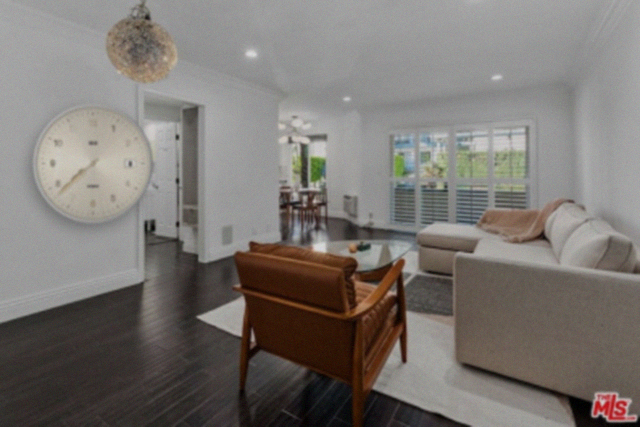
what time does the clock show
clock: 7:38
